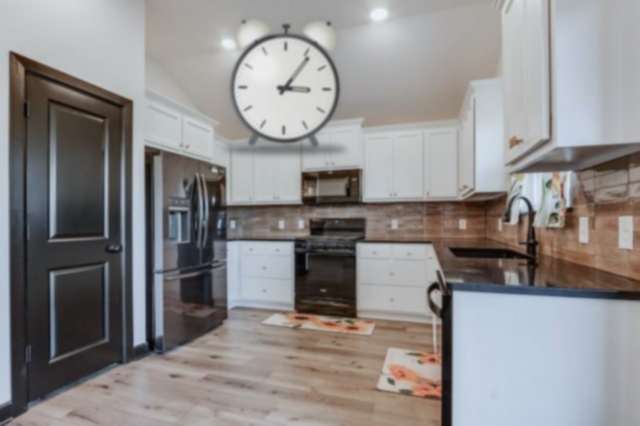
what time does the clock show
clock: 3:06
